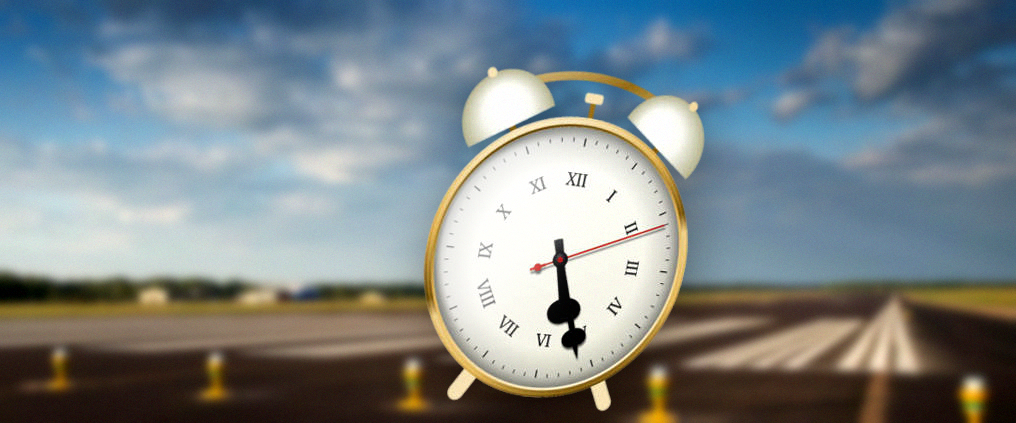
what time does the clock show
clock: 5:26:11
